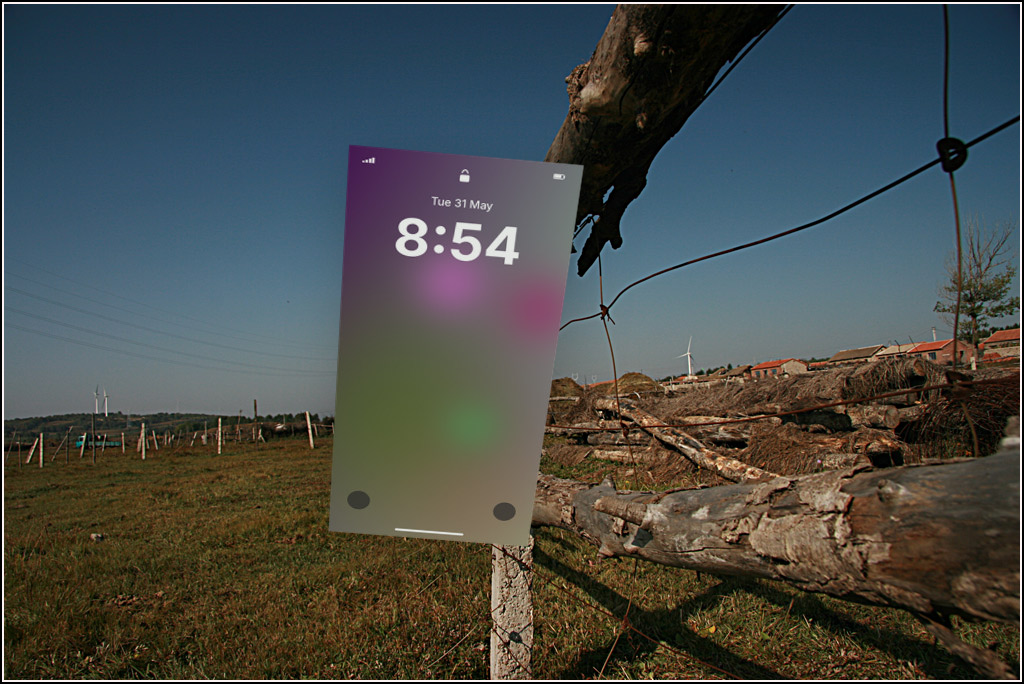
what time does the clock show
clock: 8:54
